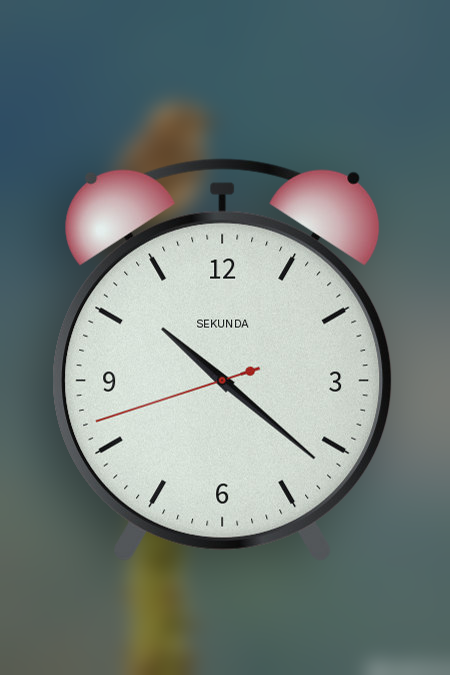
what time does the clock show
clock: 10:21:42
